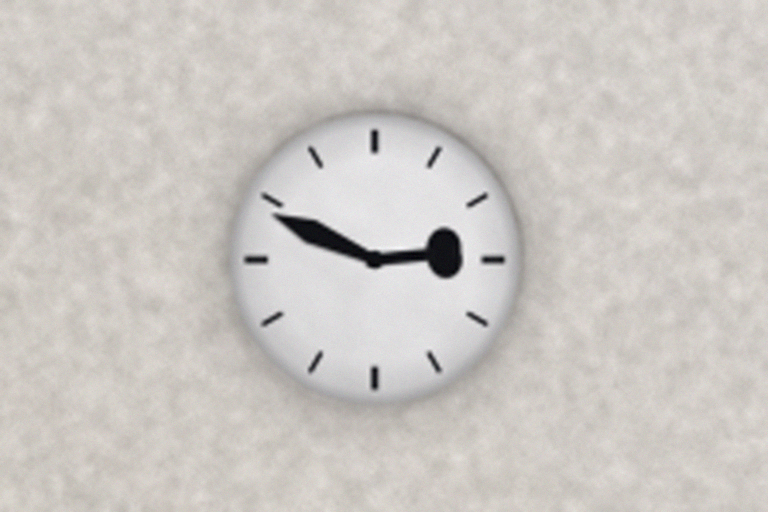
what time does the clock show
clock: 2:49
